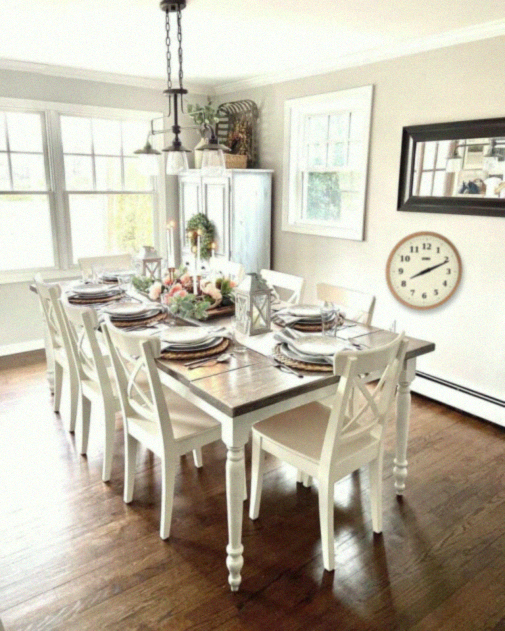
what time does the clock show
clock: 8:11
